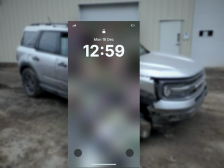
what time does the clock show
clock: 12:59
